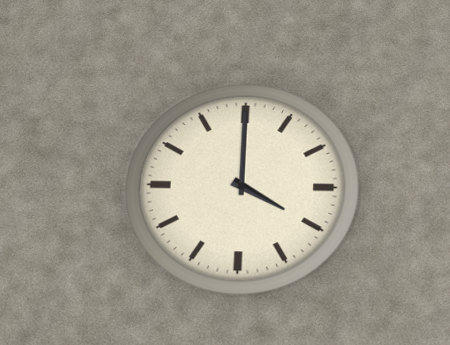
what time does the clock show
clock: 4:00
